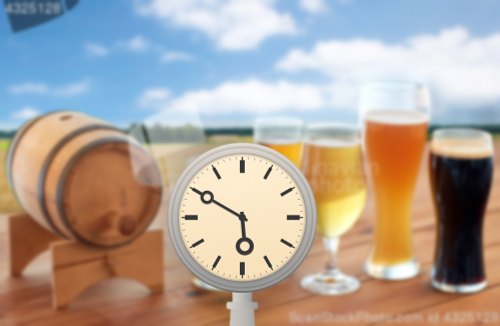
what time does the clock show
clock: 5:50
